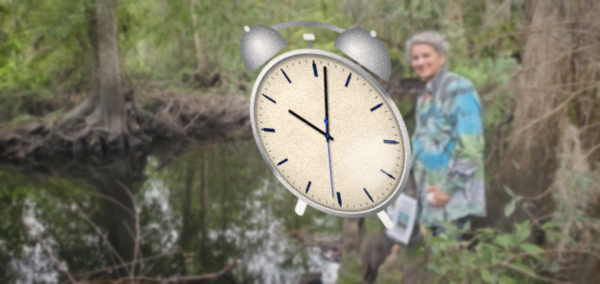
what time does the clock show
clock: 10:01:31
